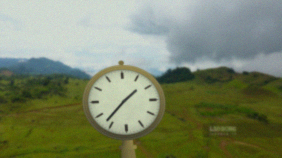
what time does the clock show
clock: 1:37
